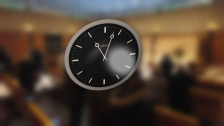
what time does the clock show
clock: 11:03
